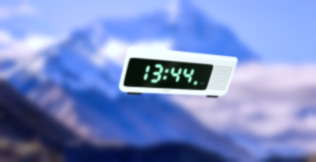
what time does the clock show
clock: 13:44
